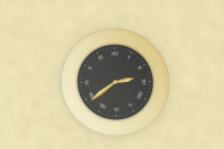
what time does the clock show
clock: 2:39
